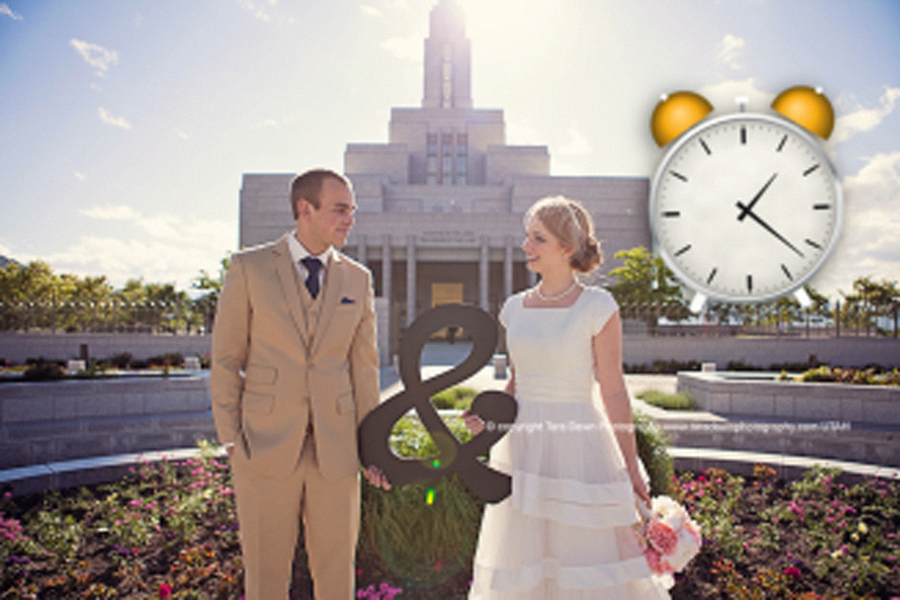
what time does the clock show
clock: 1:22
